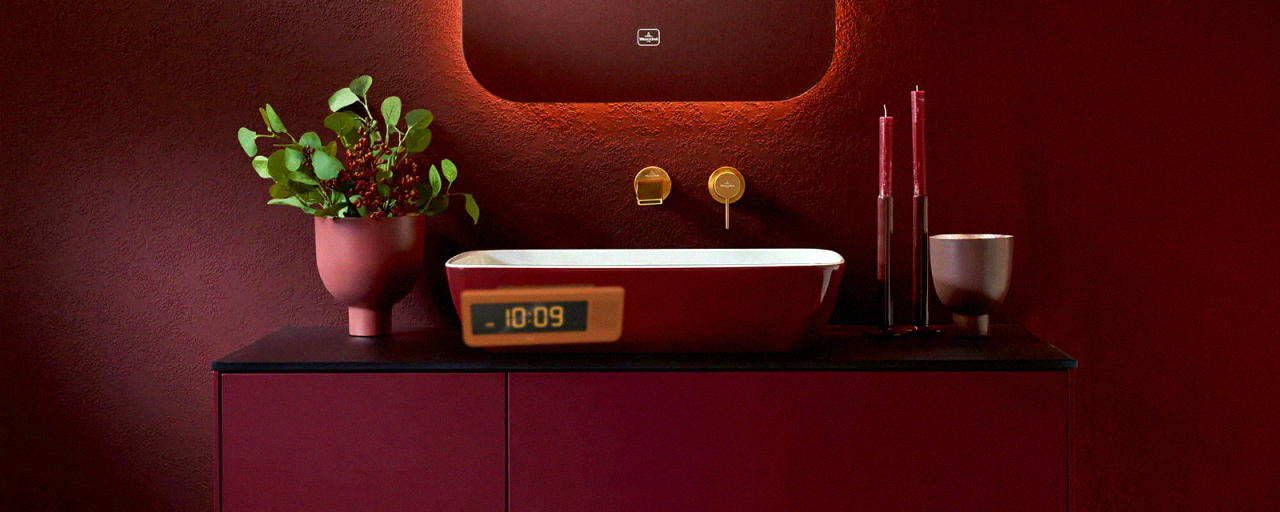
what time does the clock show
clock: 10:09
